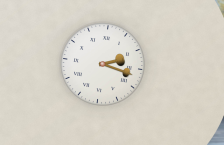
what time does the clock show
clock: 2:17
